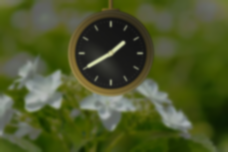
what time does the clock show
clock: 1:40
